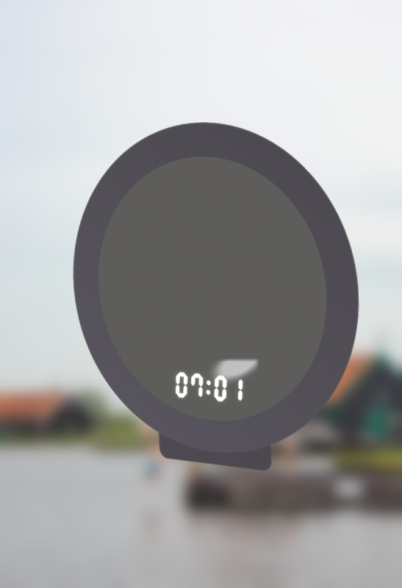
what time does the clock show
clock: 7:01
